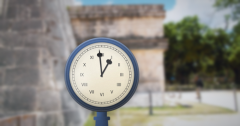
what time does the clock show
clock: 12:59
